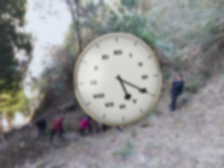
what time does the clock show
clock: 5:20
